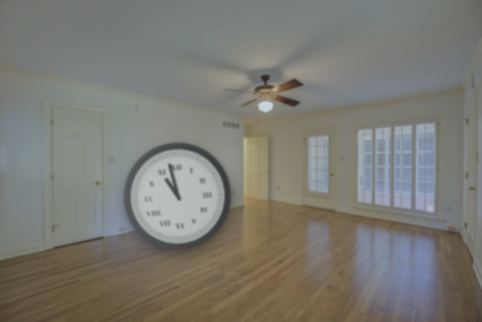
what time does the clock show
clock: 10:58
